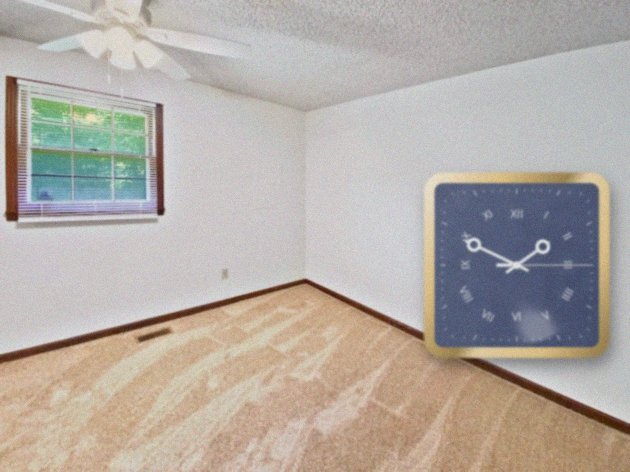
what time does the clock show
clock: 1:49:15
